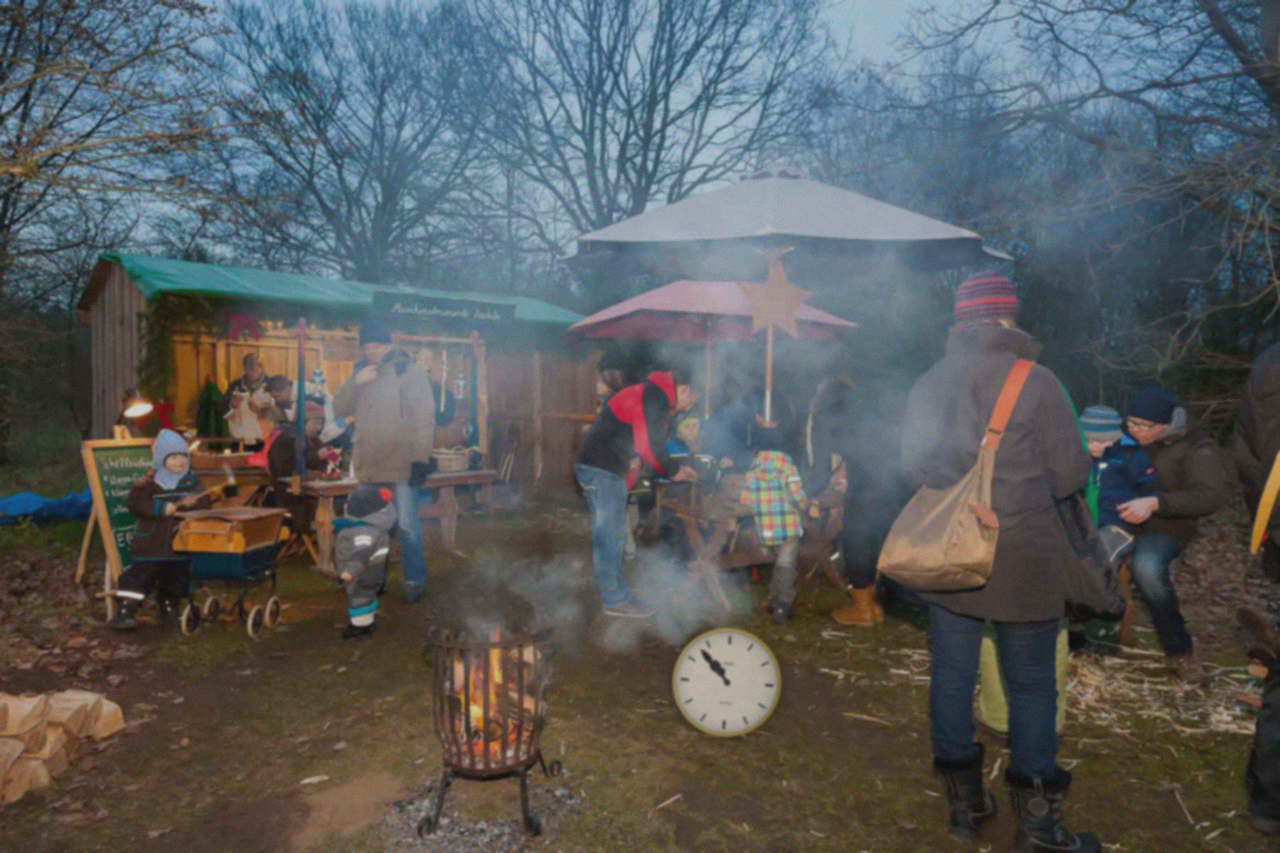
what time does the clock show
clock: 10:53
